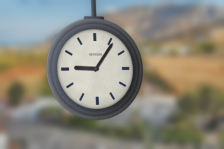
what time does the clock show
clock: 9:06
